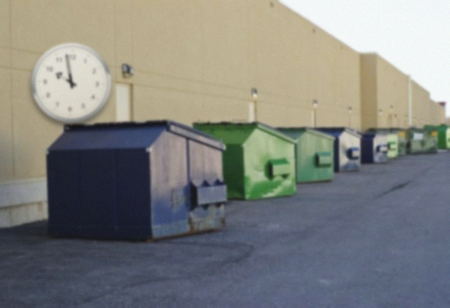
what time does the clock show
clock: 9:58
